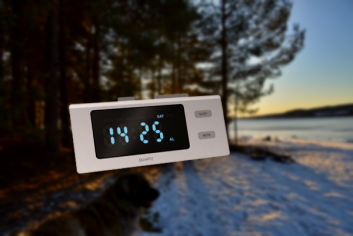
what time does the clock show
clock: 14:25
